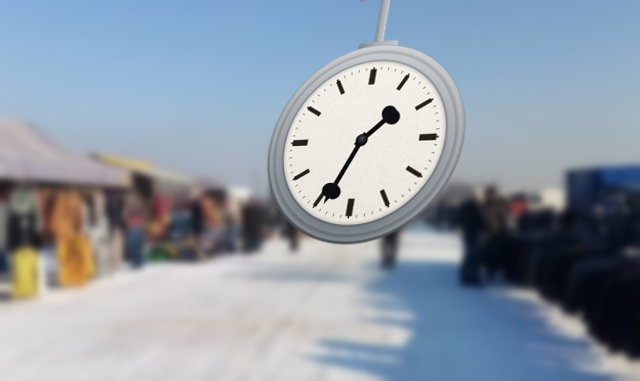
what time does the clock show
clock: 1:34
